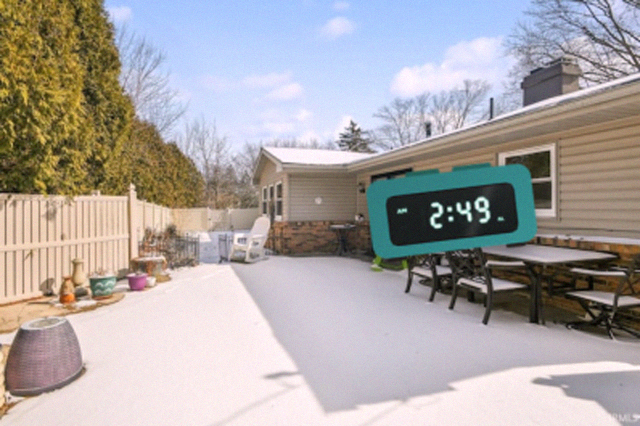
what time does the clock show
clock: 2:49
